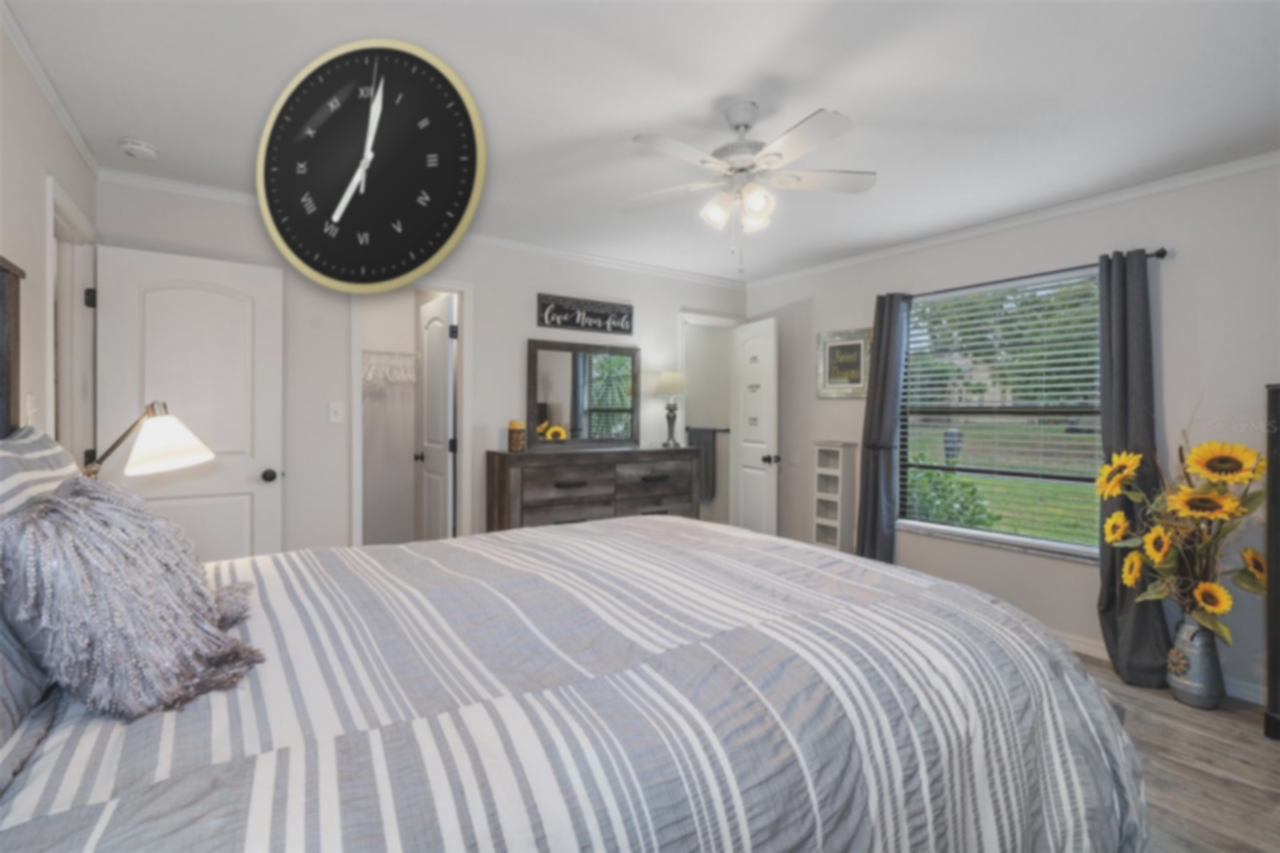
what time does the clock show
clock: 7:02:01
